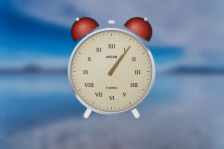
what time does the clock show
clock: 1:06
